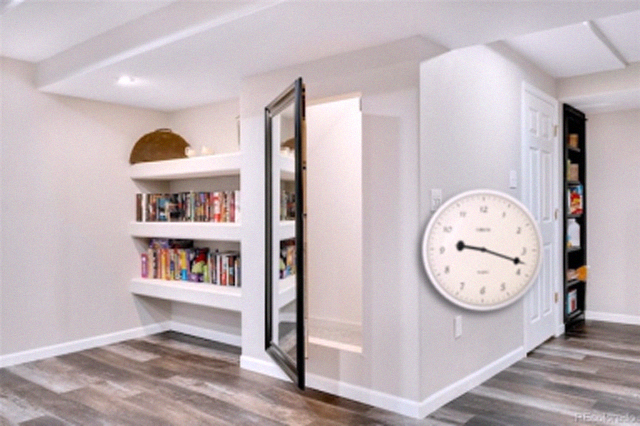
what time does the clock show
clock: 9:18
